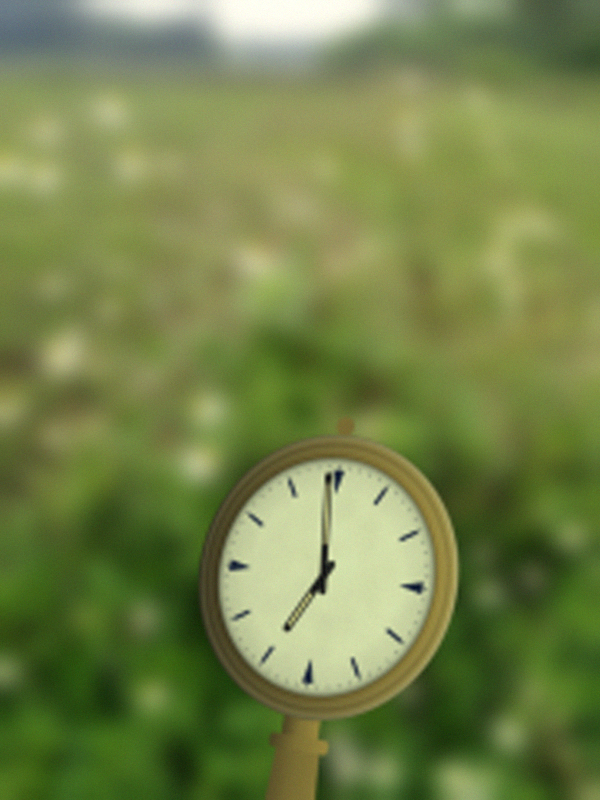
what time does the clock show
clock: 6:59
